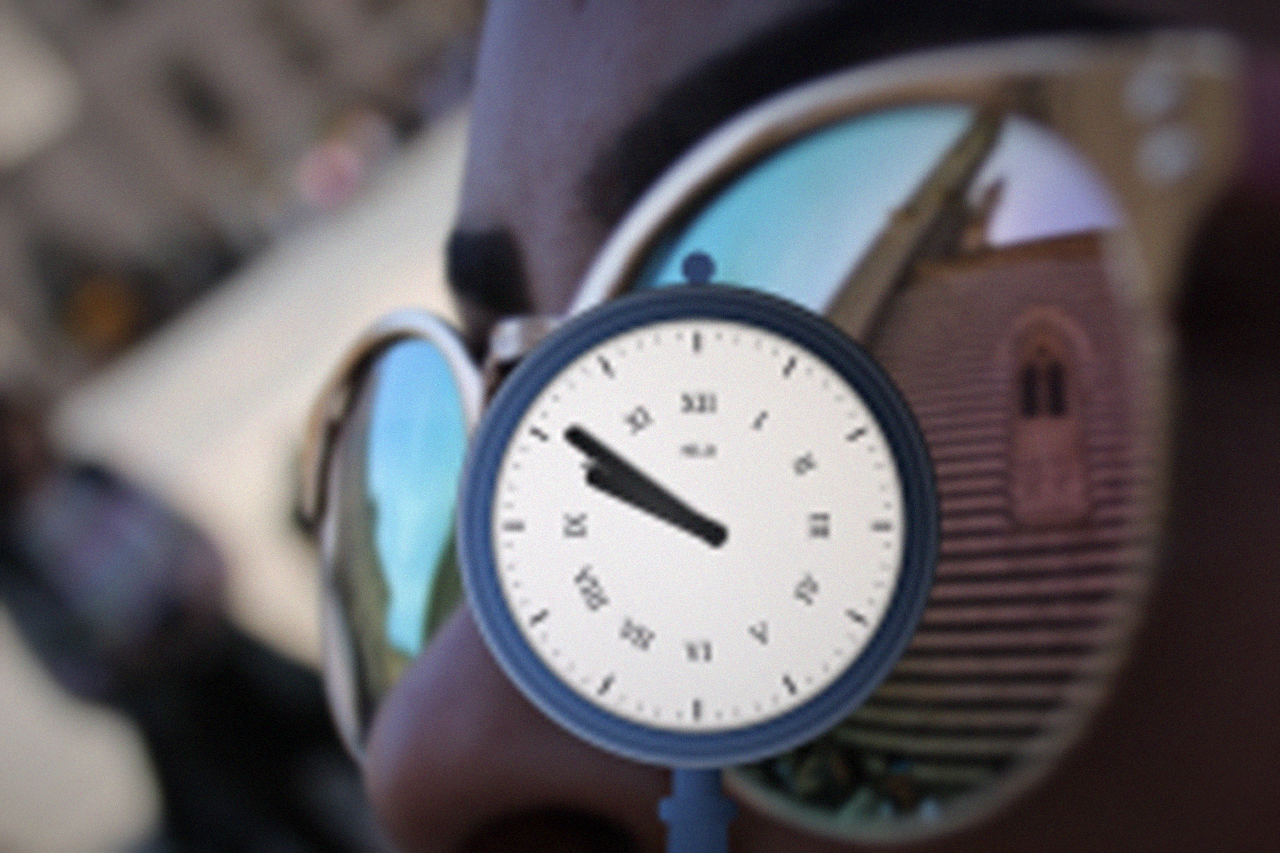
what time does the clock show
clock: 9:51
